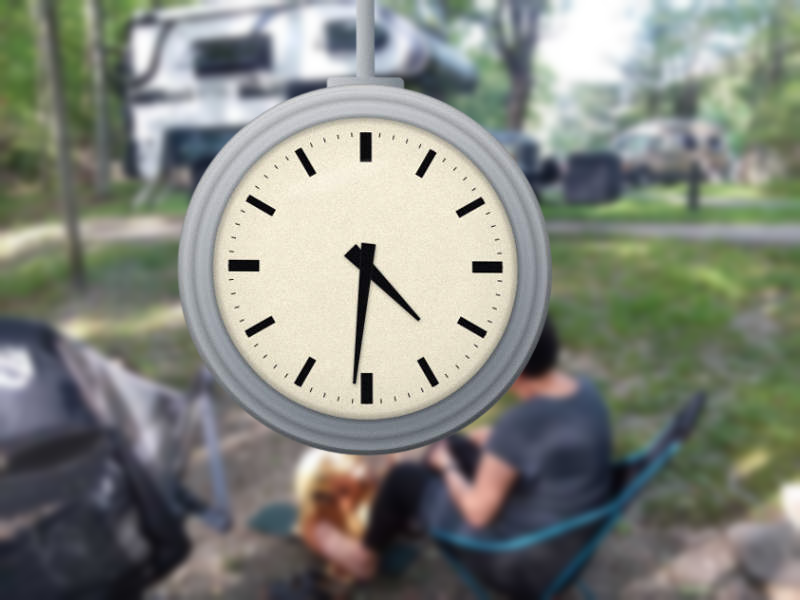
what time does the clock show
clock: 4:31
